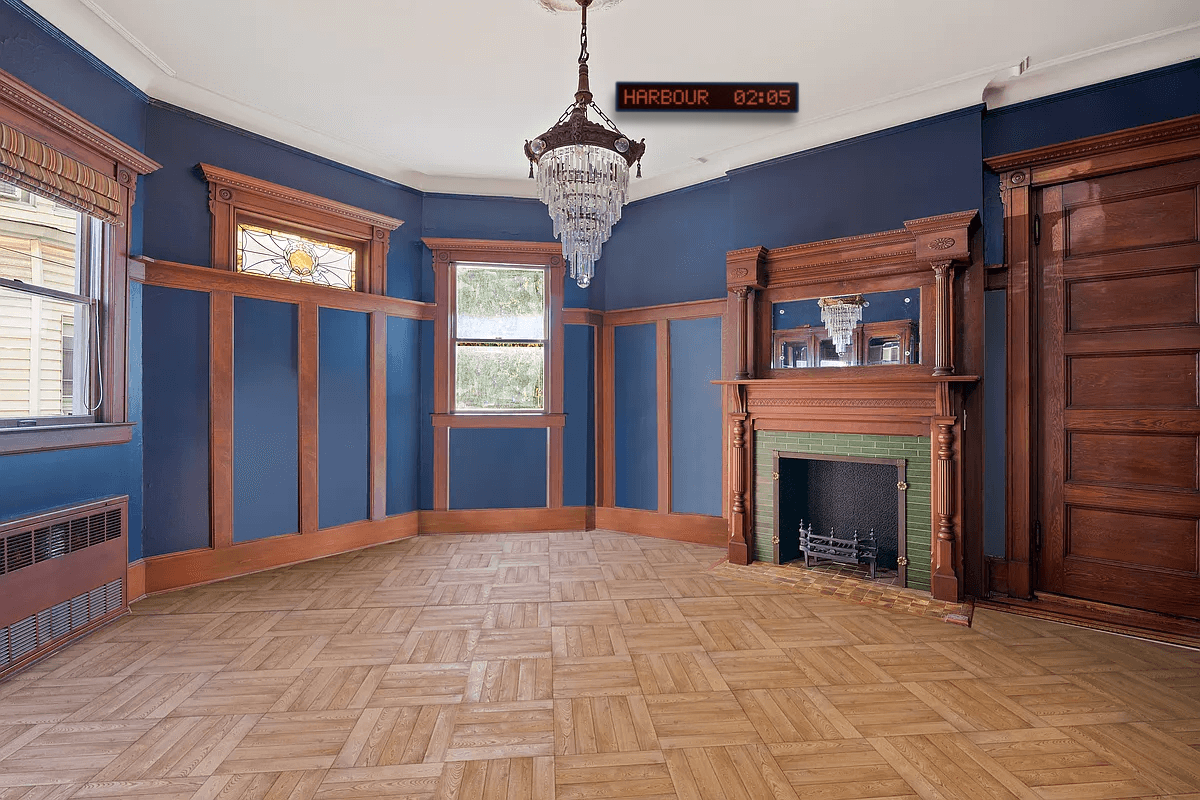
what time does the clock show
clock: 2:05
